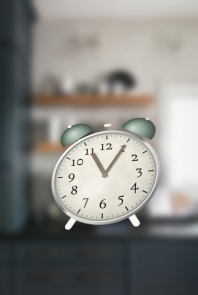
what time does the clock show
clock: 11:05
